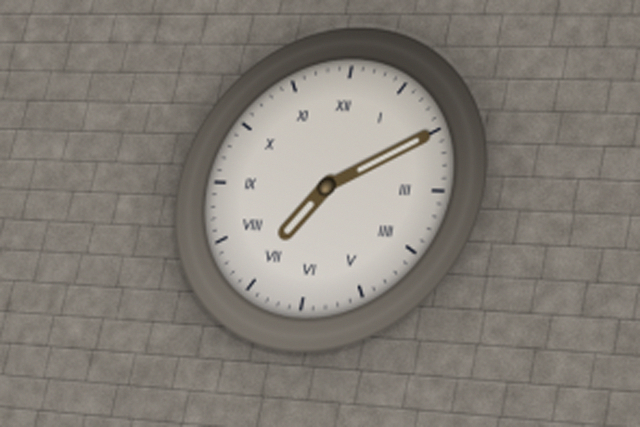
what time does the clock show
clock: 7:10
